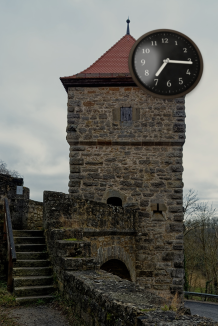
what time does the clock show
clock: 7:16
